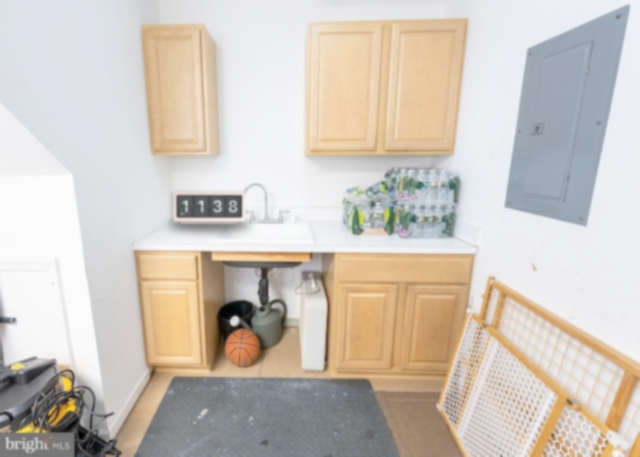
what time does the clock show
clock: 11:38
